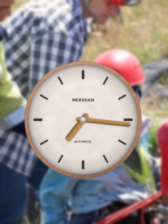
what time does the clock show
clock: 7:16
